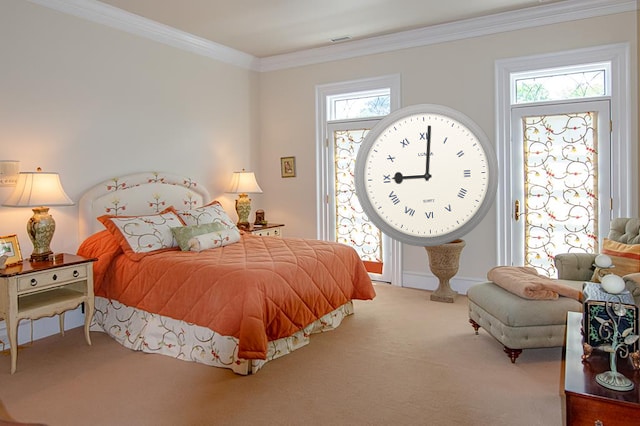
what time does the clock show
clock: 9:01
